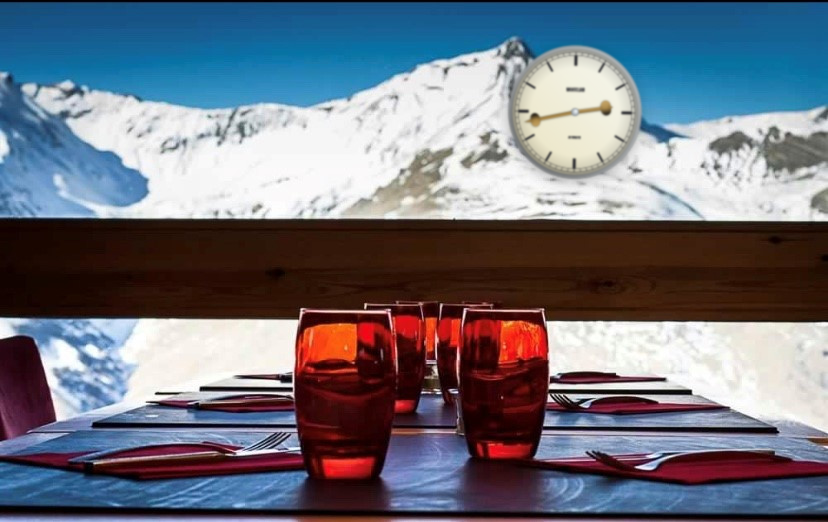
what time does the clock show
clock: 2:43
